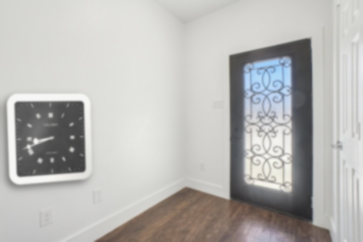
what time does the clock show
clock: 8:42
